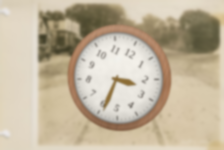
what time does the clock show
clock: 2:29
